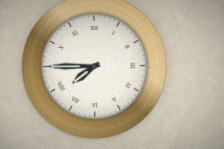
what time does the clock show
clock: 7:45
